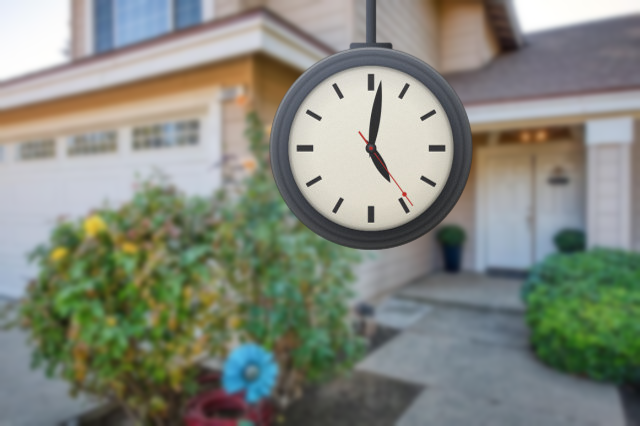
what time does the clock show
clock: 5:01:24
